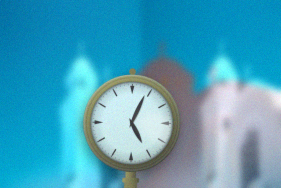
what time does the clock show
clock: 5:04
